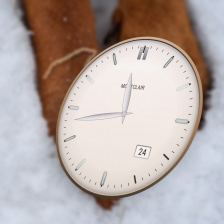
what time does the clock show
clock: 11:43
